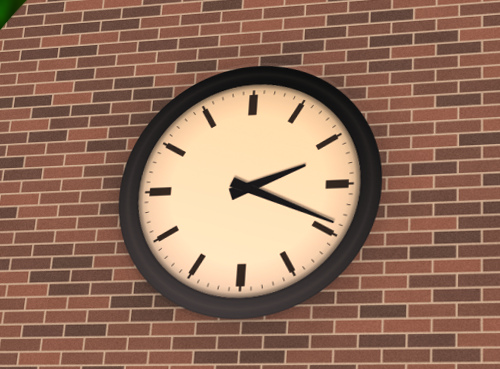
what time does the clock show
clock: 2:19
